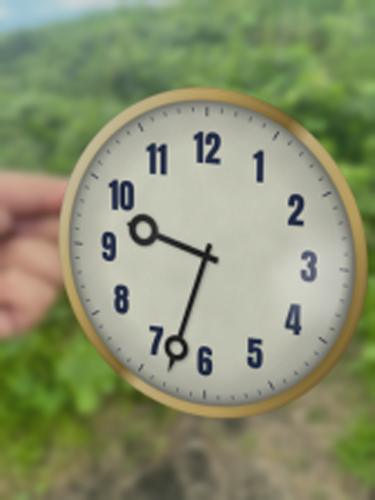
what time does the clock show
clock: 9:33
